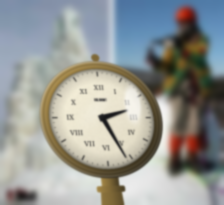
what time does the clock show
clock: 2:26
